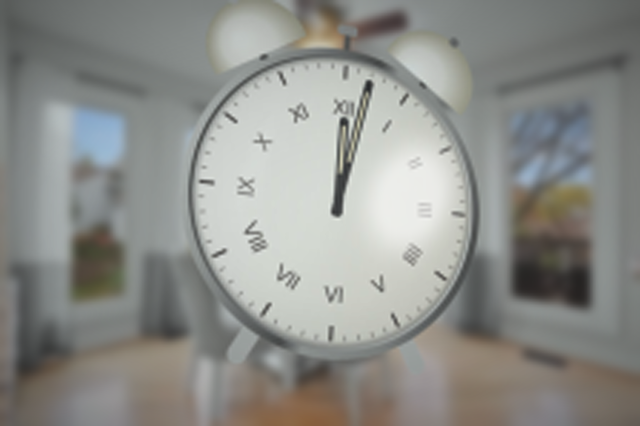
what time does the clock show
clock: 12:02
